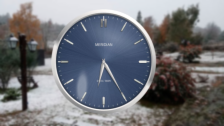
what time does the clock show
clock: 6:25
